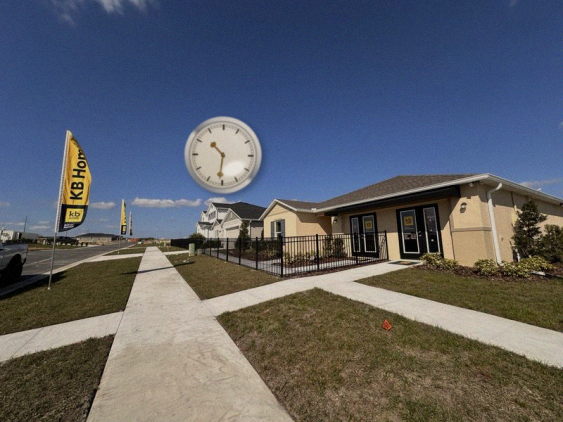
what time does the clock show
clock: 10:31
